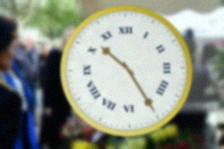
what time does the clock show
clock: 10:25
